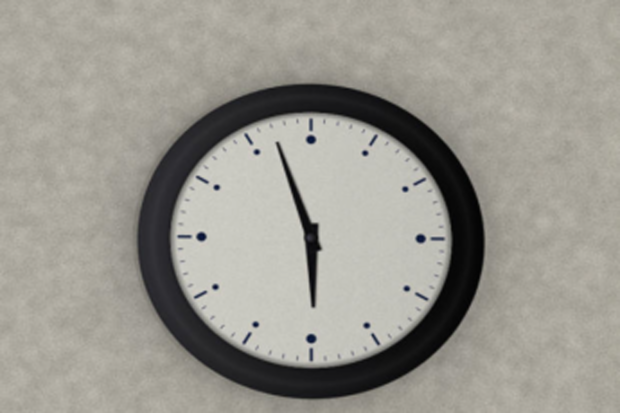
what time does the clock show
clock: 5:57
